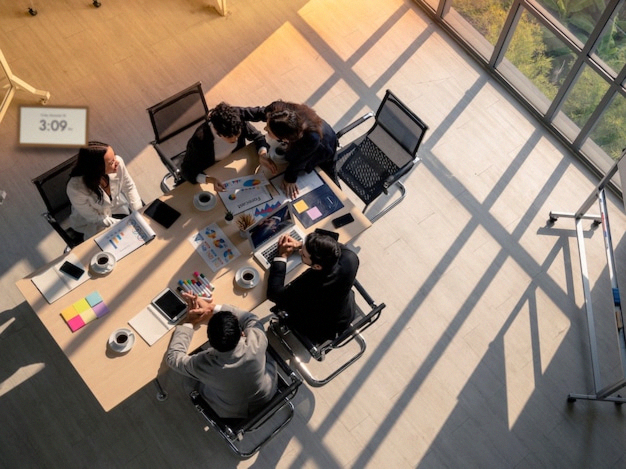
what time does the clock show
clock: 3:09
